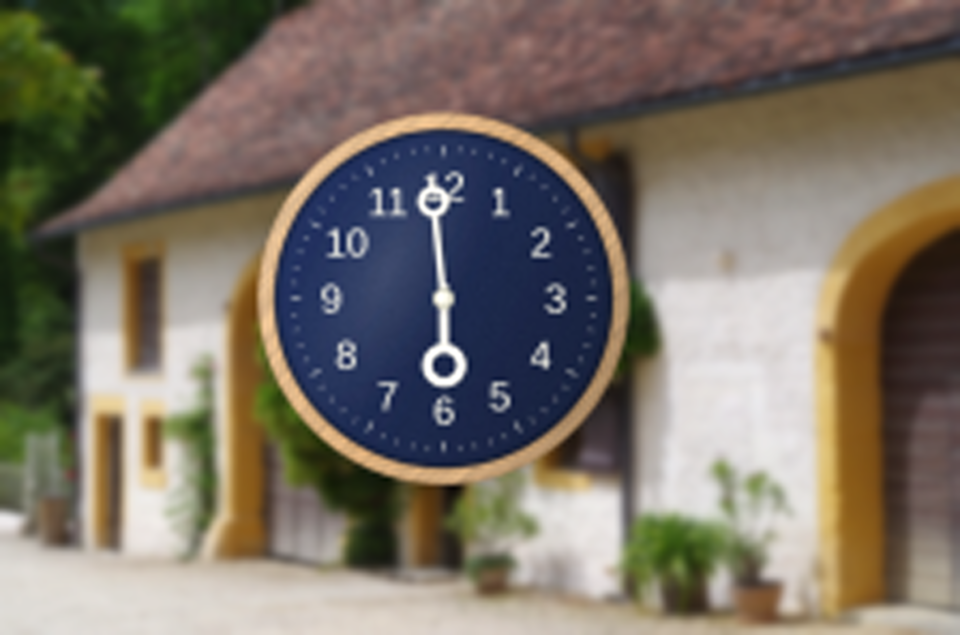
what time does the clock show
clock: 5:59
